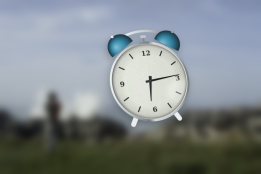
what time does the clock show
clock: 6:14
